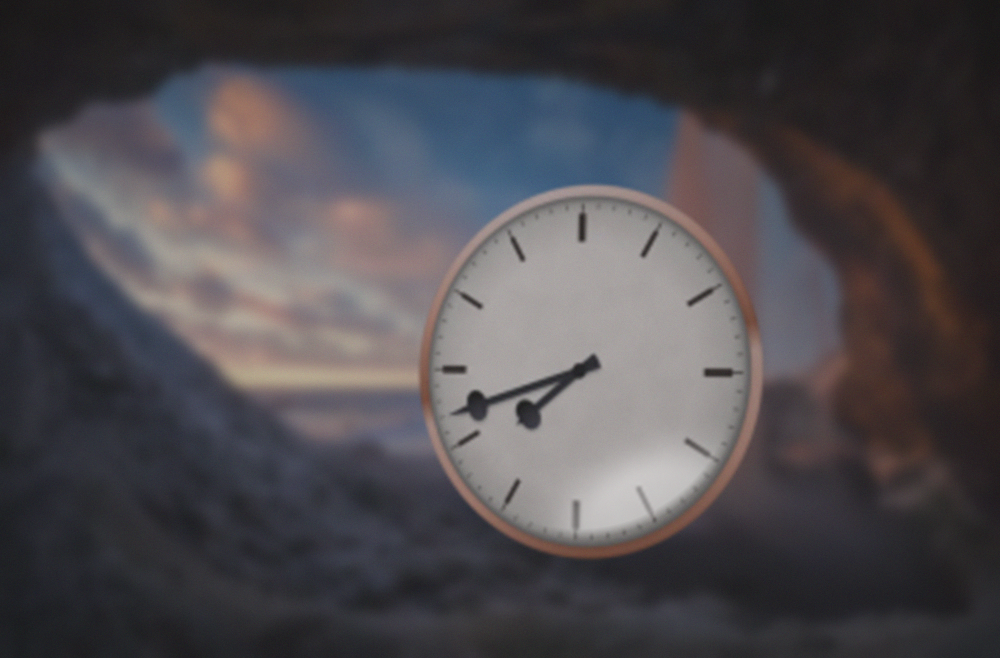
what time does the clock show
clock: 7:42
